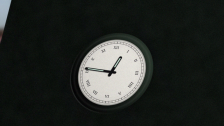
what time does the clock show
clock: 12:46
